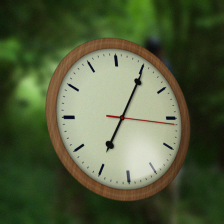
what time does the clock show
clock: 7:05:16
